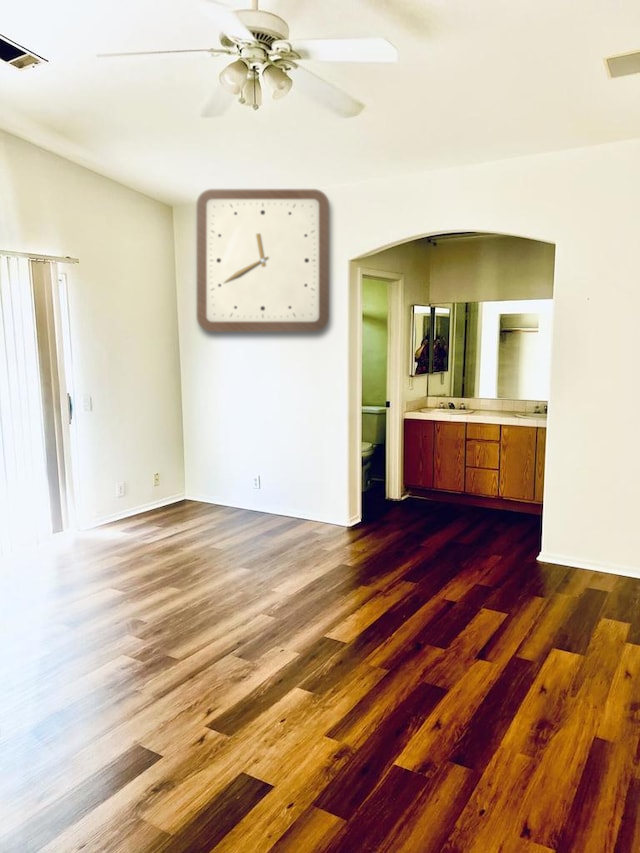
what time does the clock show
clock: 11:40
